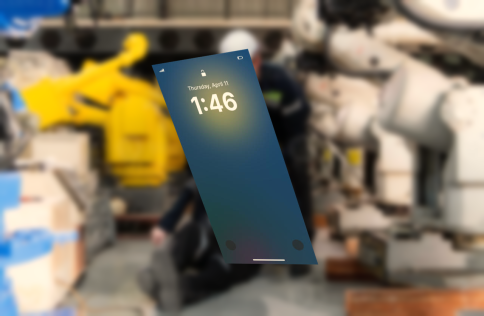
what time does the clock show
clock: 1:46
